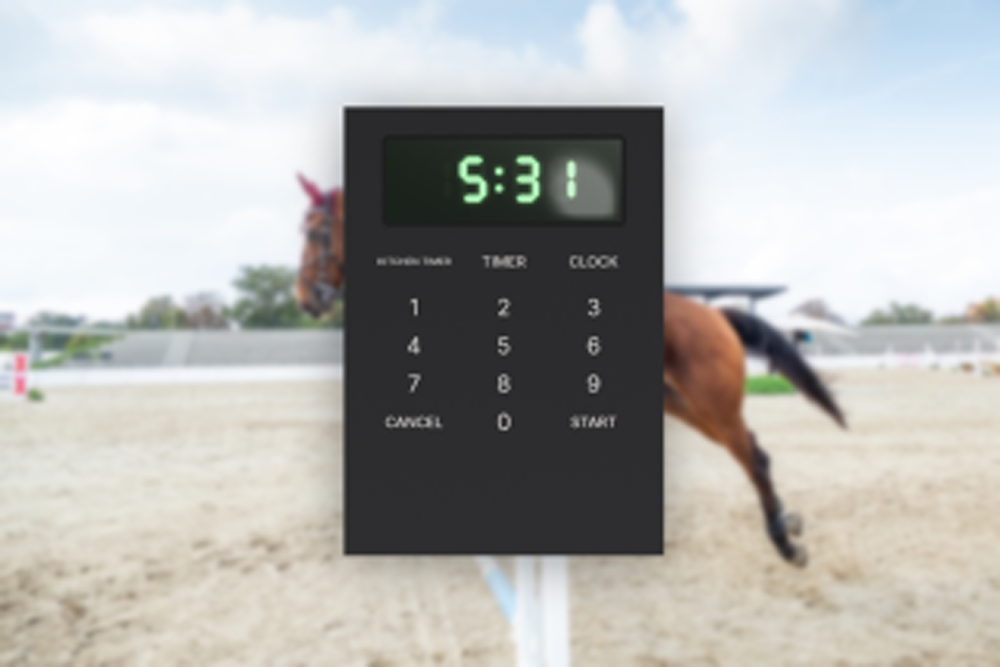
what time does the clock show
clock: 5:31
